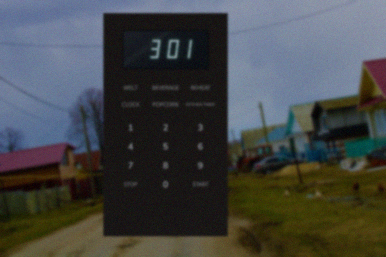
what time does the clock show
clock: 3:01
